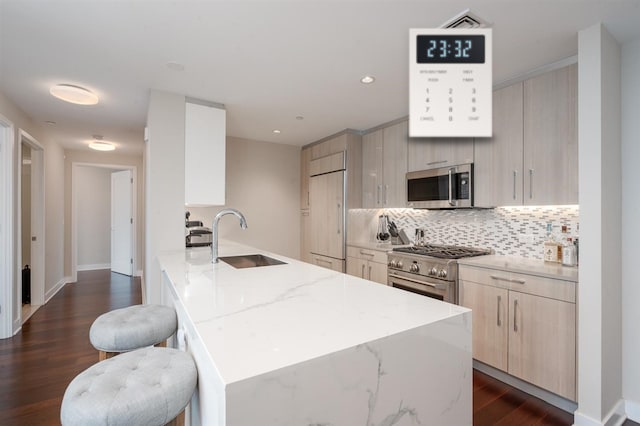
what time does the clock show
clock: 23:32
